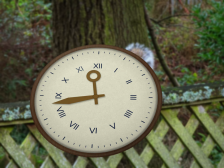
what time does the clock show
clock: 11:43
